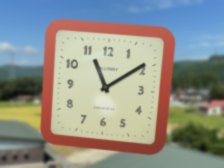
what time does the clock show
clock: 11:09
